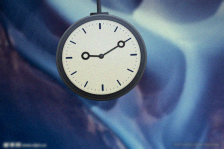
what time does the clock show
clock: 9:10
